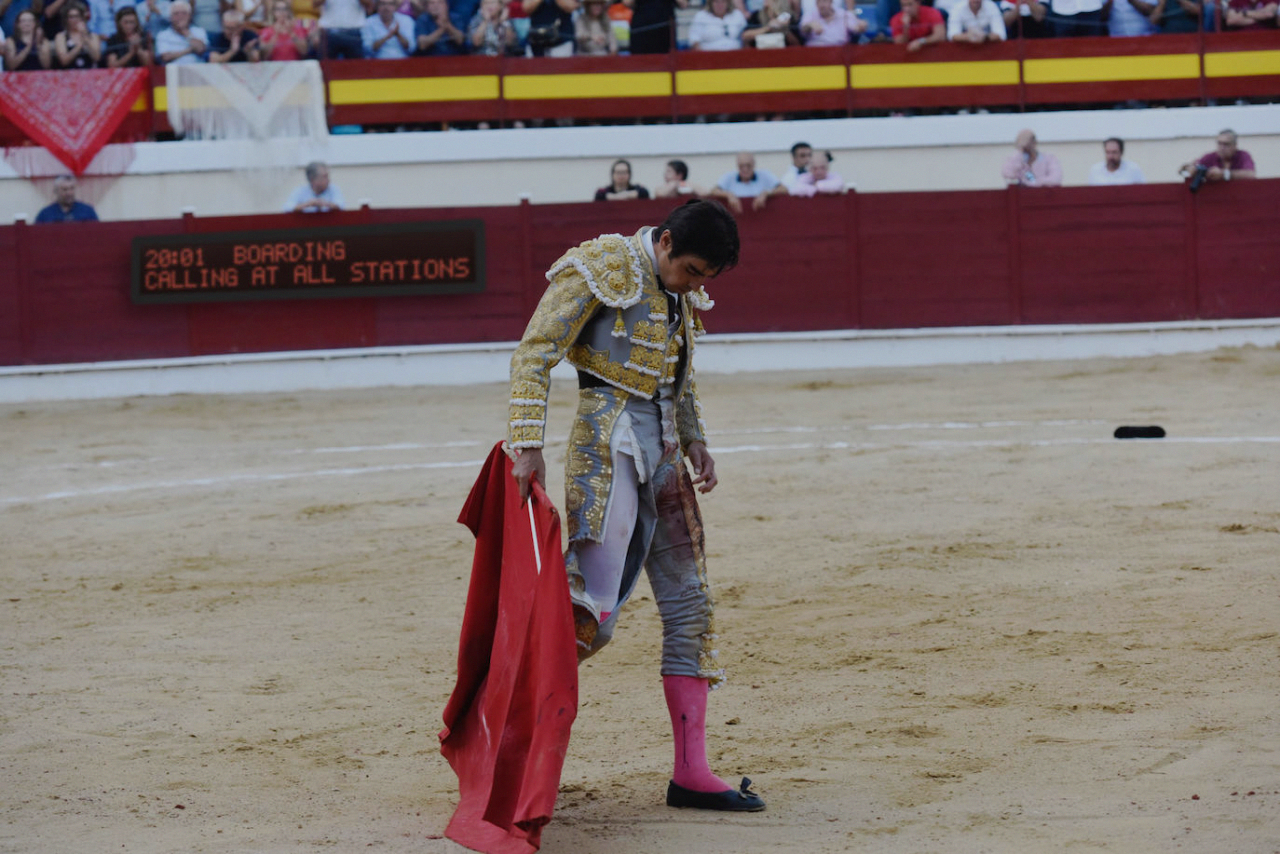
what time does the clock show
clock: 20:01
